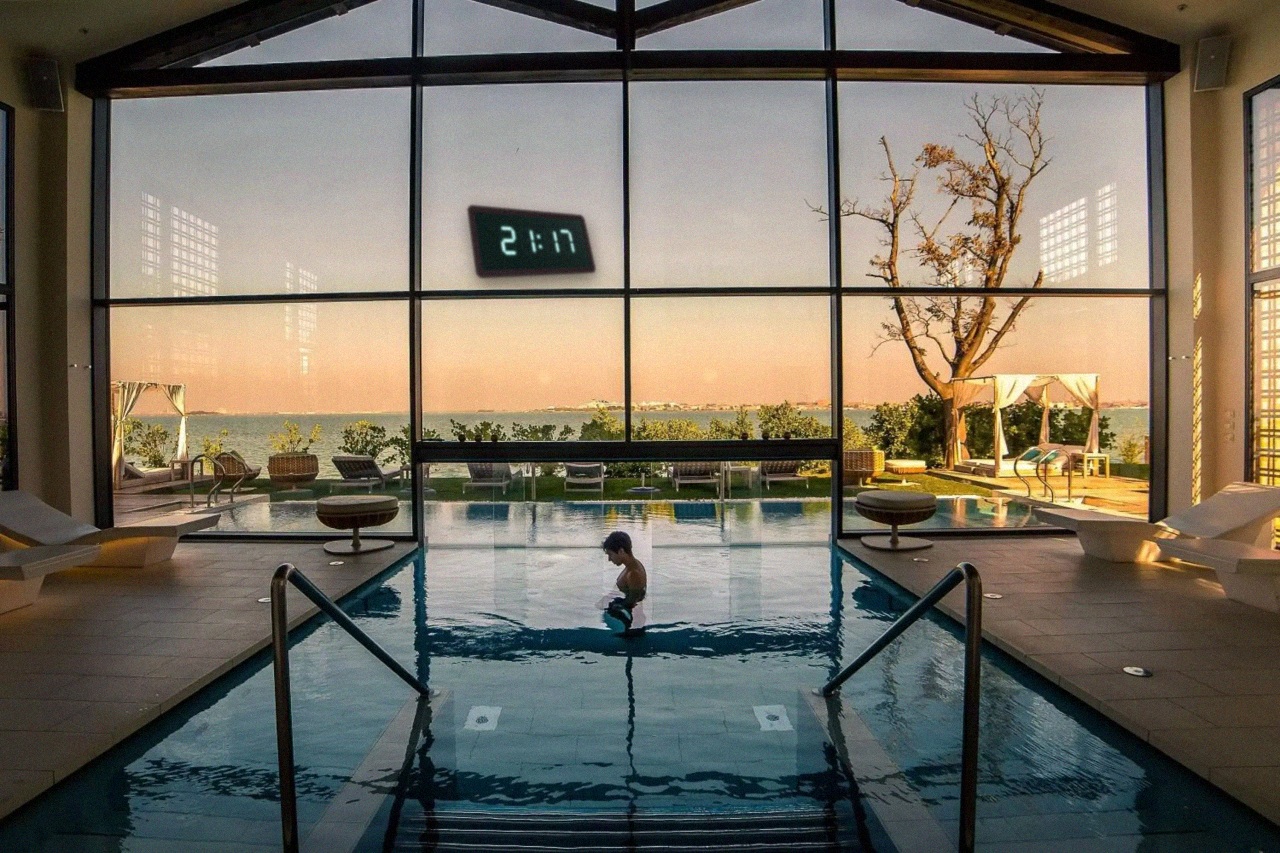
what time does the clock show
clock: 21:17
